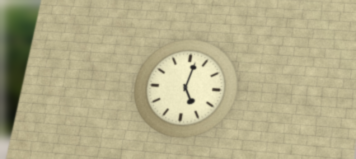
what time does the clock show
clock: 5:02
